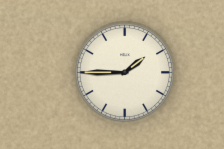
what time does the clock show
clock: 1:45
